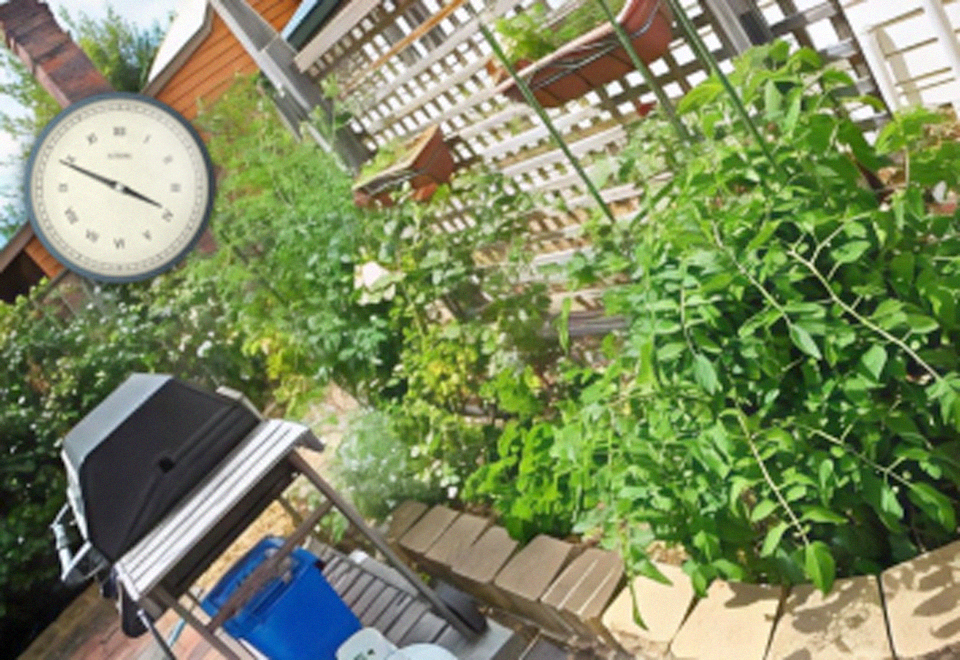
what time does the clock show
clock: 3:49
